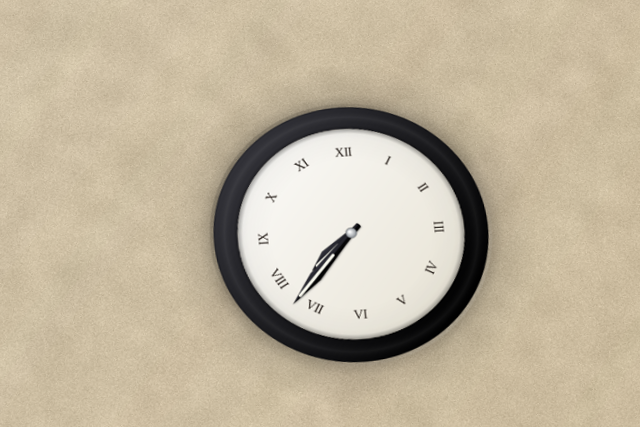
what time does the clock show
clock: 7:37
